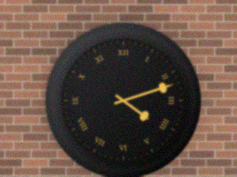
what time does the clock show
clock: 4:12
